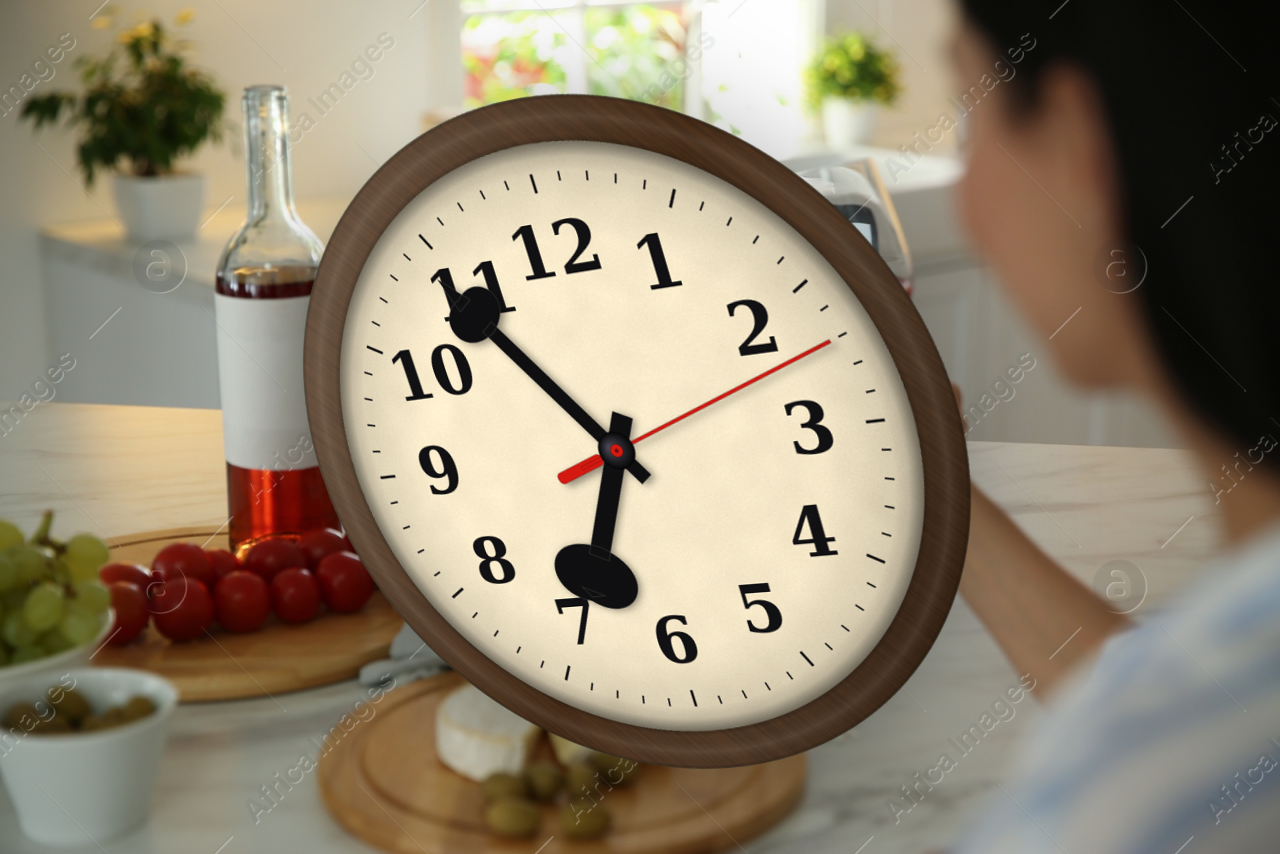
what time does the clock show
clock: 6:54:12
